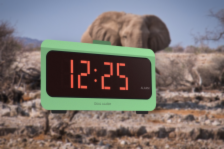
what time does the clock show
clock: 12:25
